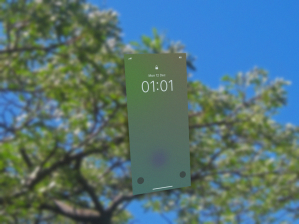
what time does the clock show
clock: 1:01
